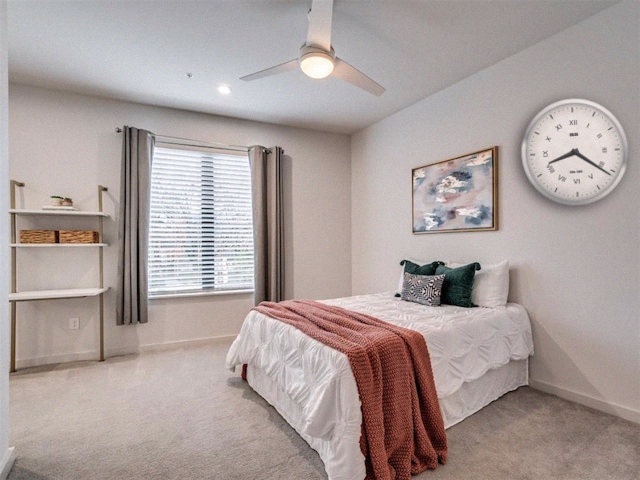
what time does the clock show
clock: 8:21
